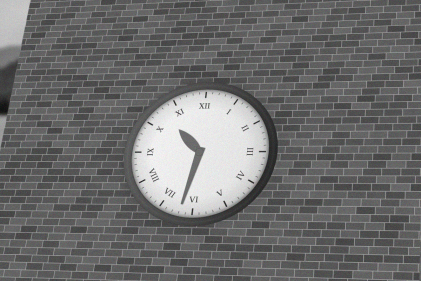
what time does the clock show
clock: 10:32
